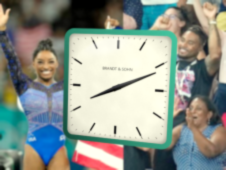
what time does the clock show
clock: 8:11
